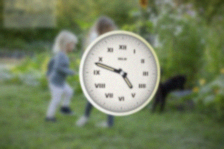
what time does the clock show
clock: 4:48
